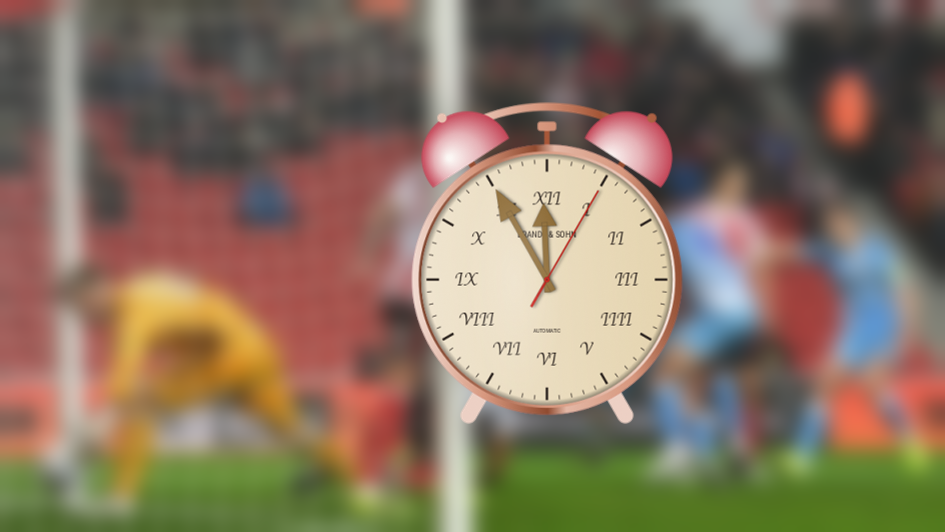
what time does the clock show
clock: 11:55:05
